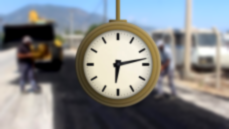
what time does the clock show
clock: 6:13
